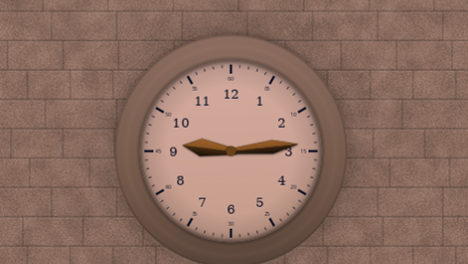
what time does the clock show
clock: 9:14
